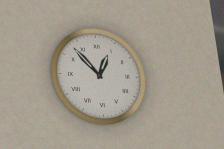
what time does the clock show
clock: 12:53
